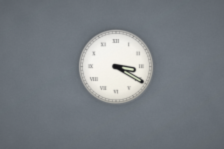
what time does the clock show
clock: 3:20
